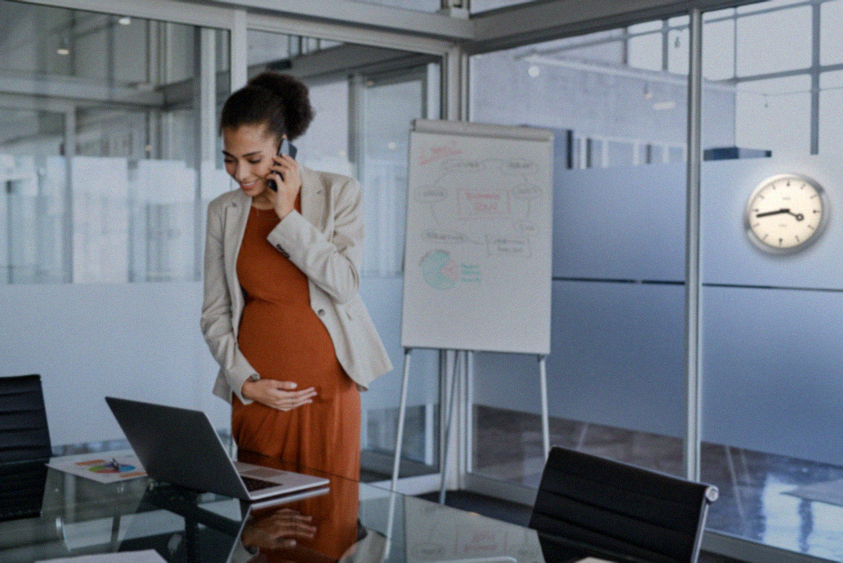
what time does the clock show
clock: 3:43
